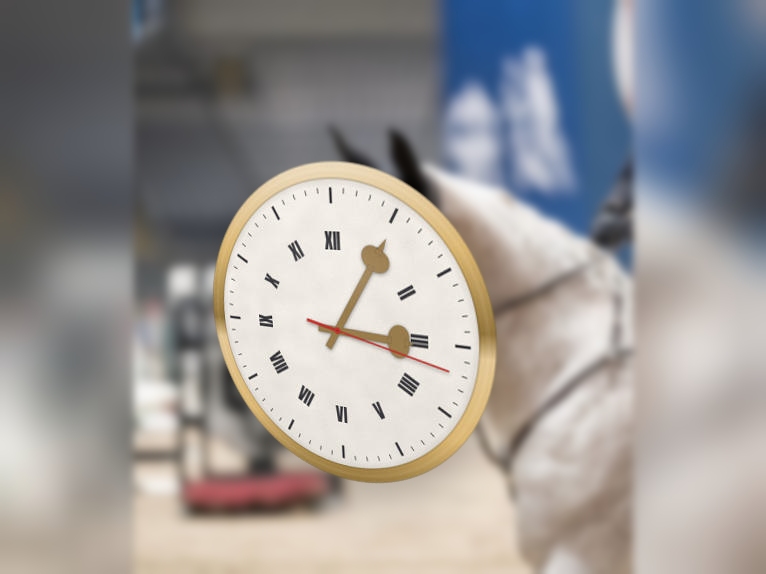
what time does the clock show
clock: 3:05:17
